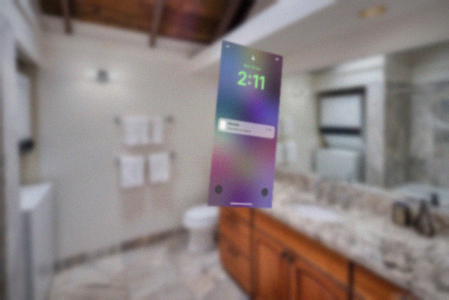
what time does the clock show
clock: 2:11
